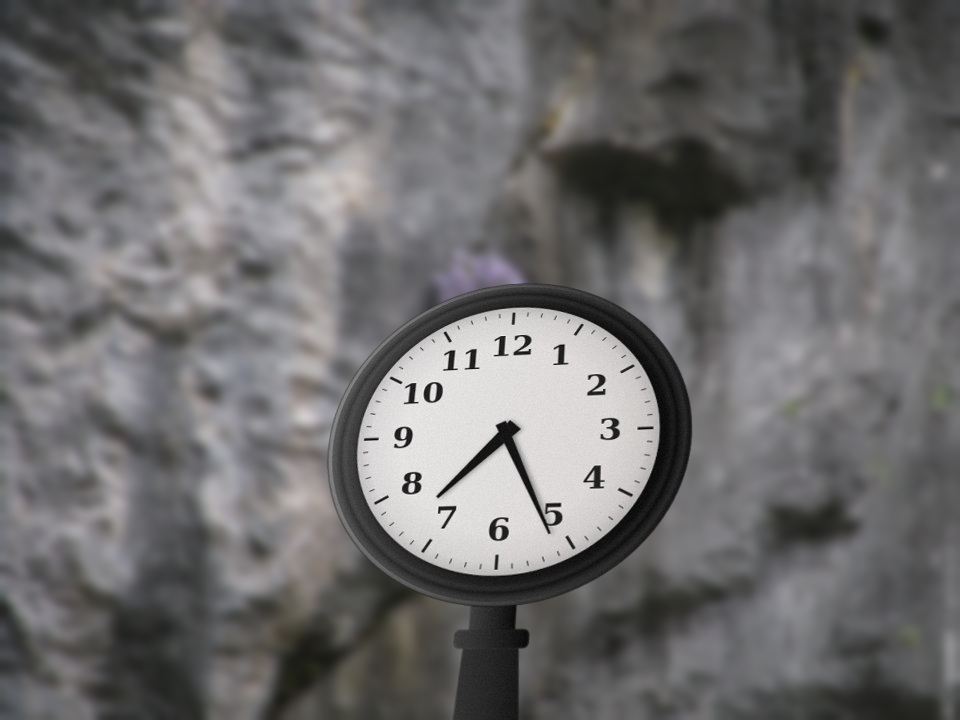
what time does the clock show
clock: 7:26
